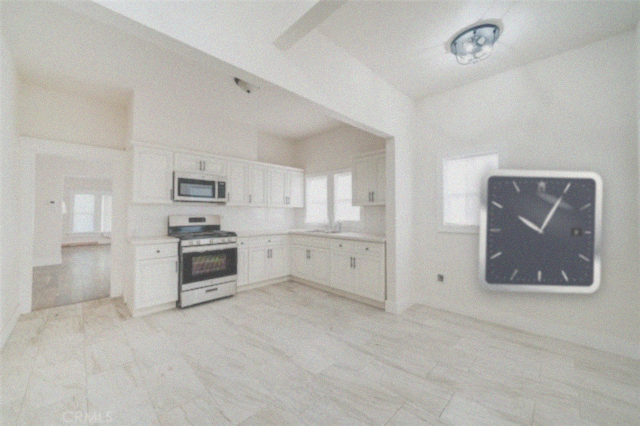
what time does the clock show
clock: 10:05
